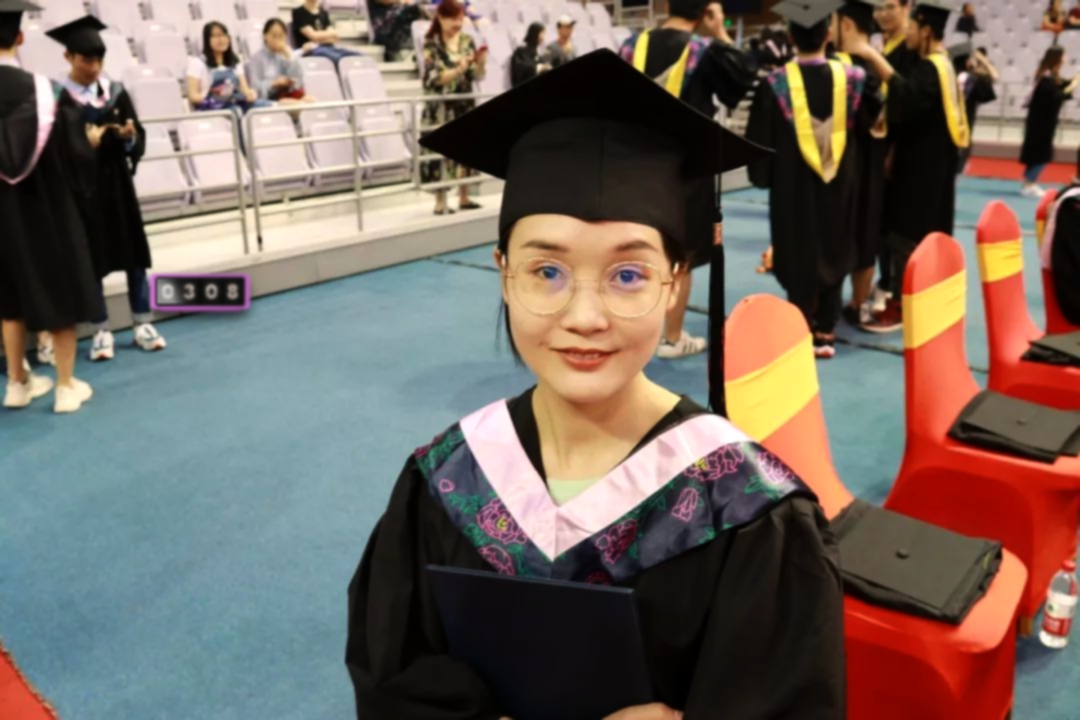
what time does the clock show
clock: 3:08
